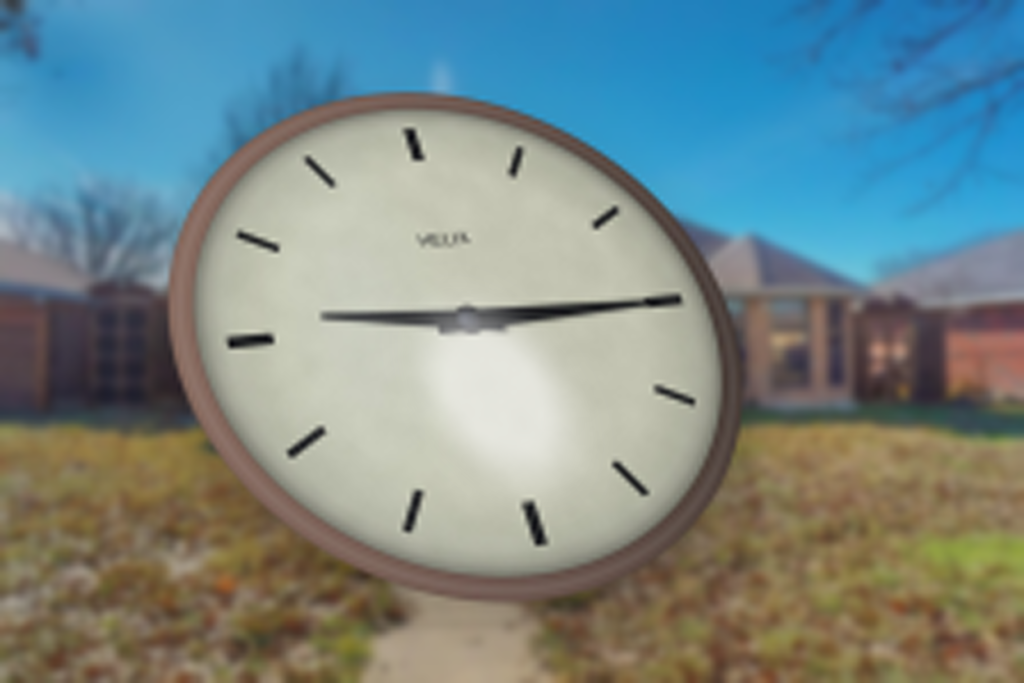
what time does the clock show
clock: 9:15
